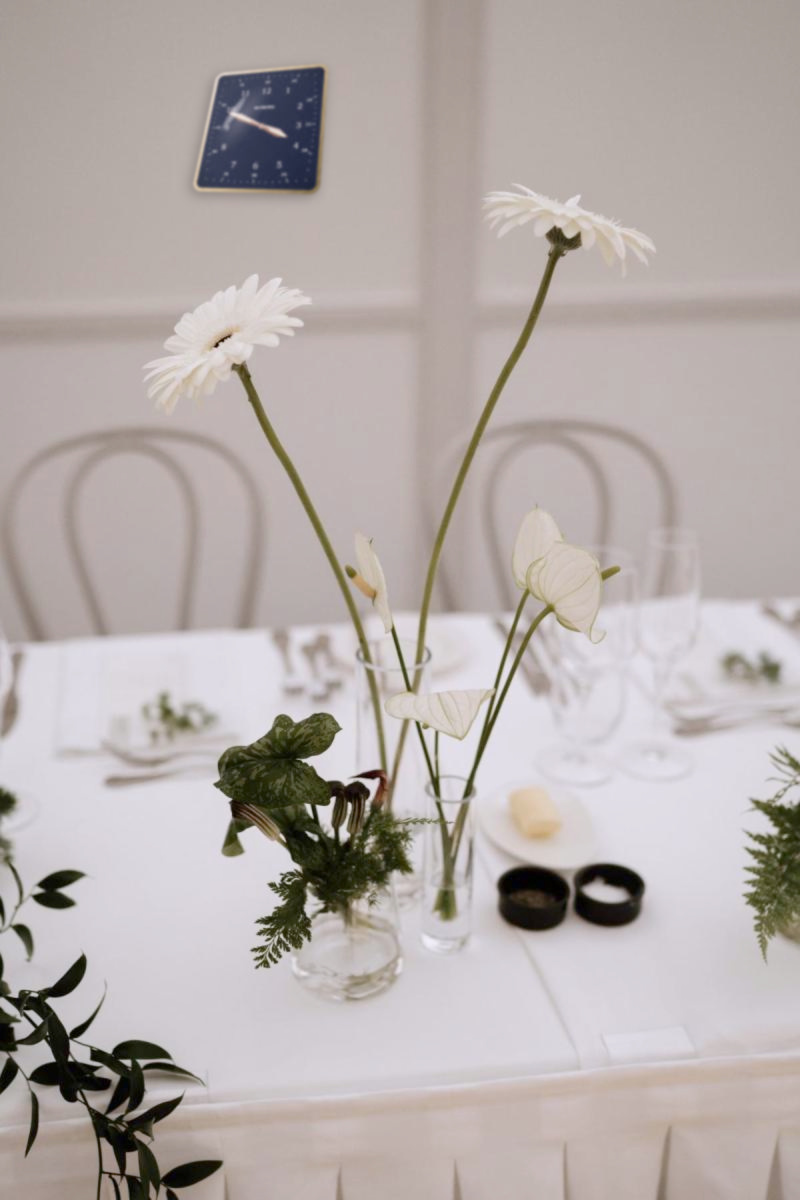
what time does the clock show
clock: 3:49
